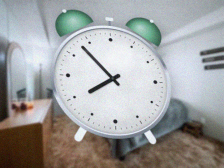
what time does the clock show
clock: 7:53
